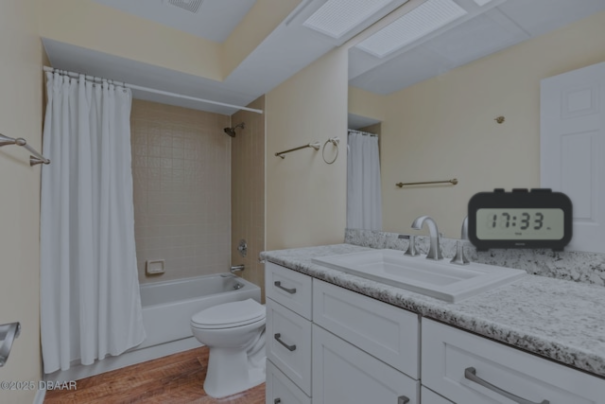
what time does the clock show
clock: 17:33
